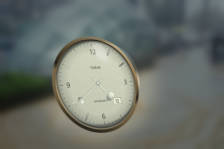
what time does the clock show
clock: 4:39
